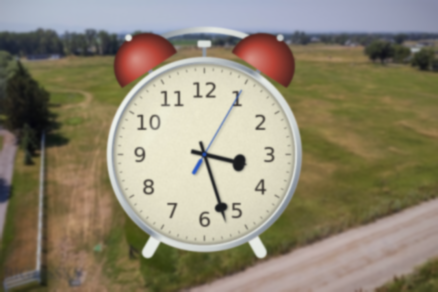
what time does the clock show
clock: 3:27:05
